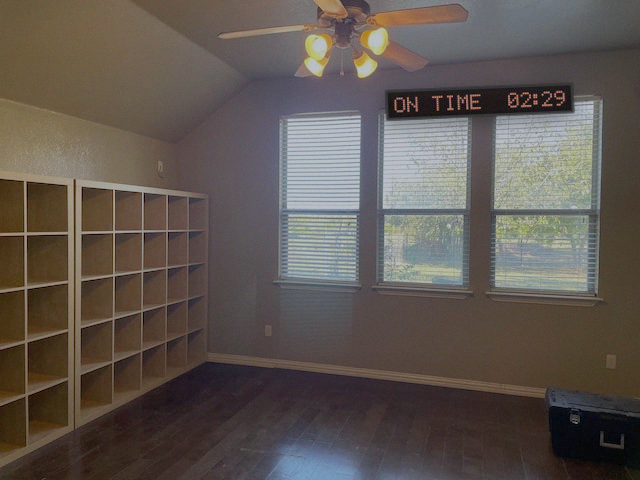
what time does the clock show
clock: 2:29
